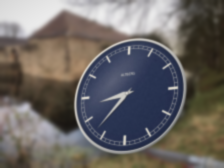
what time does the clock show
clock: 8:37
